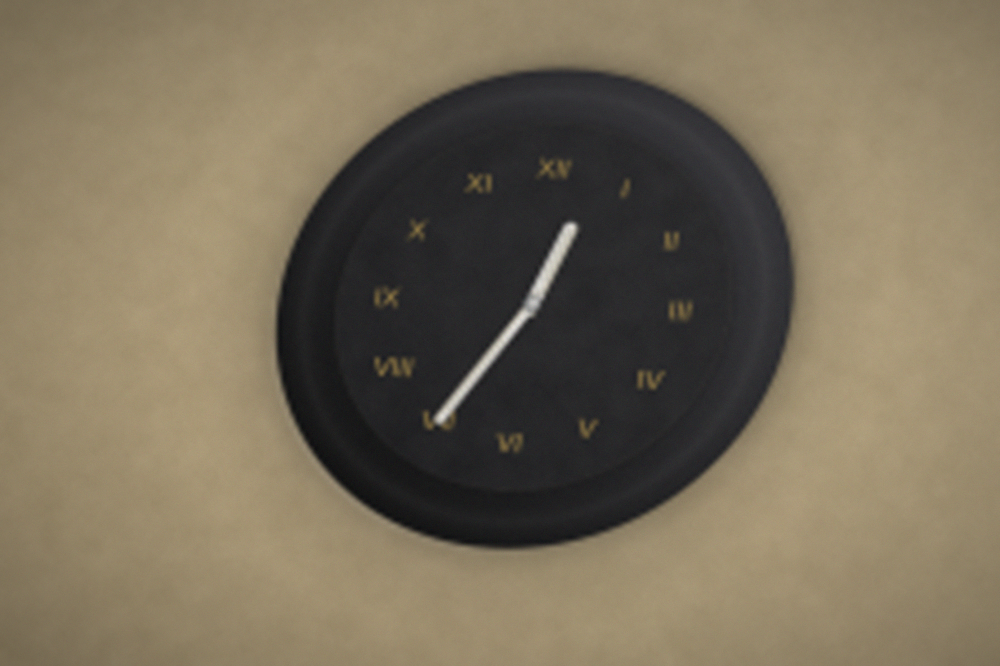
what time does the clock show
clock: 12:35
